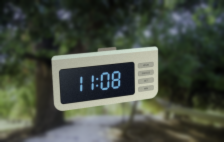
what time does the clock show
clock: 11:08
